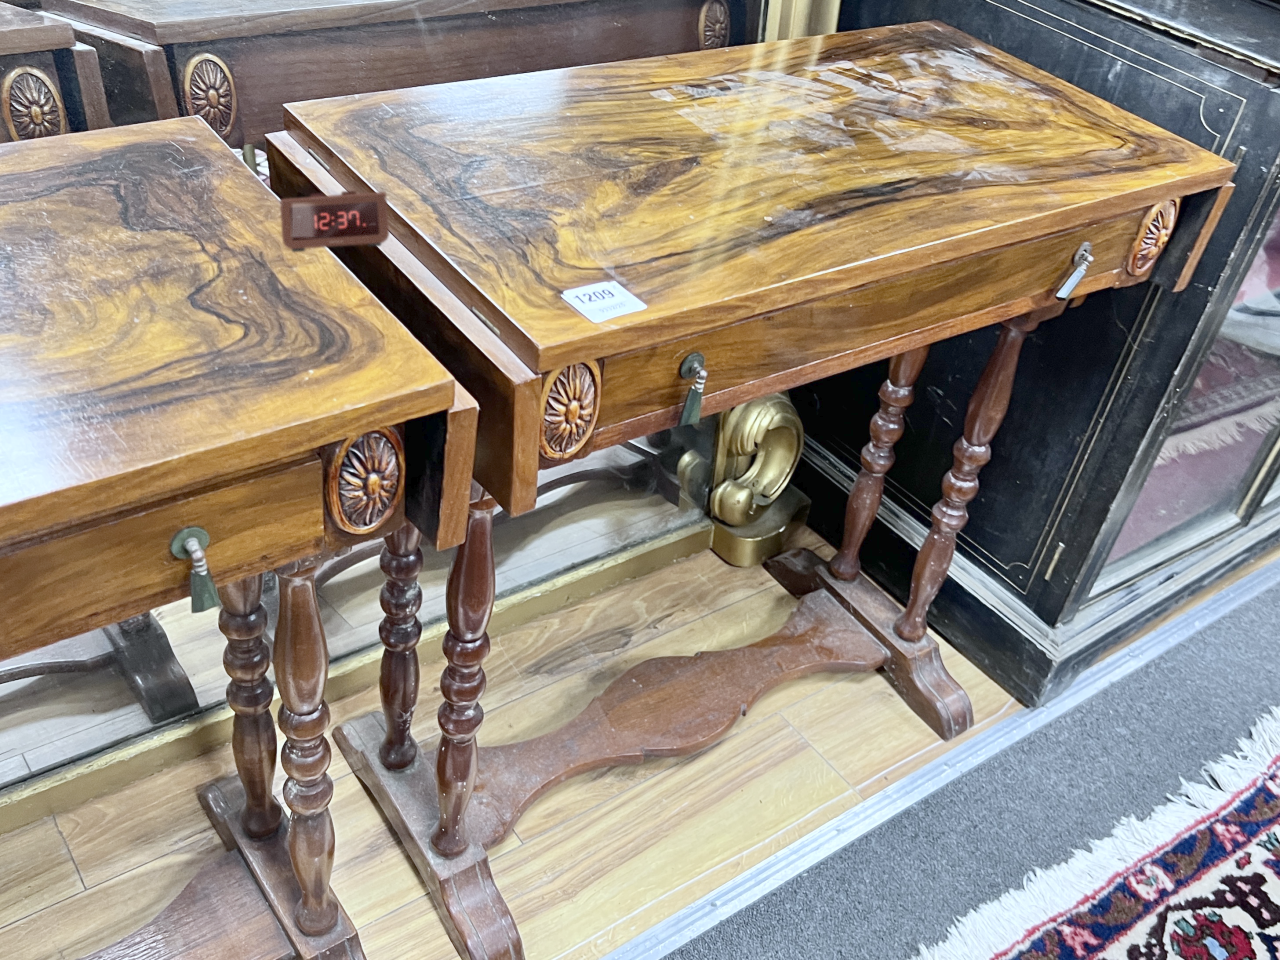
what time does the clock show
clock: 12:37
